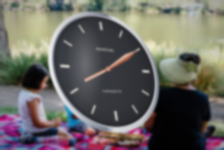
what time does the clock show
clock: 8:10
